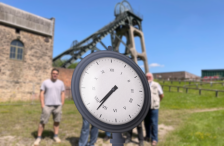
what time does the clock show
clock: 7:37
